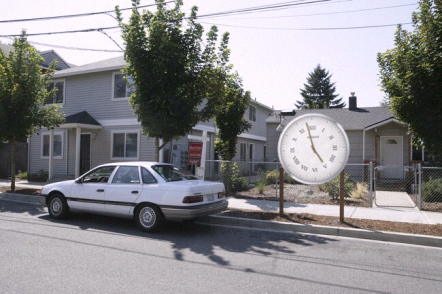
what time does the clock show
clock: 4:58
